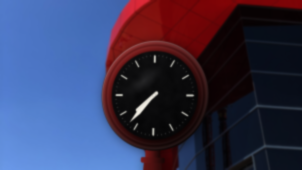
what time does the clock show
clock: 7:37
